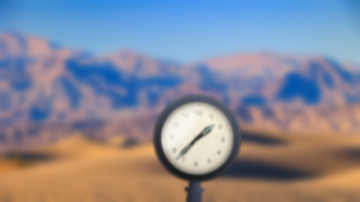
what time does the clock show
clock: 1:37
